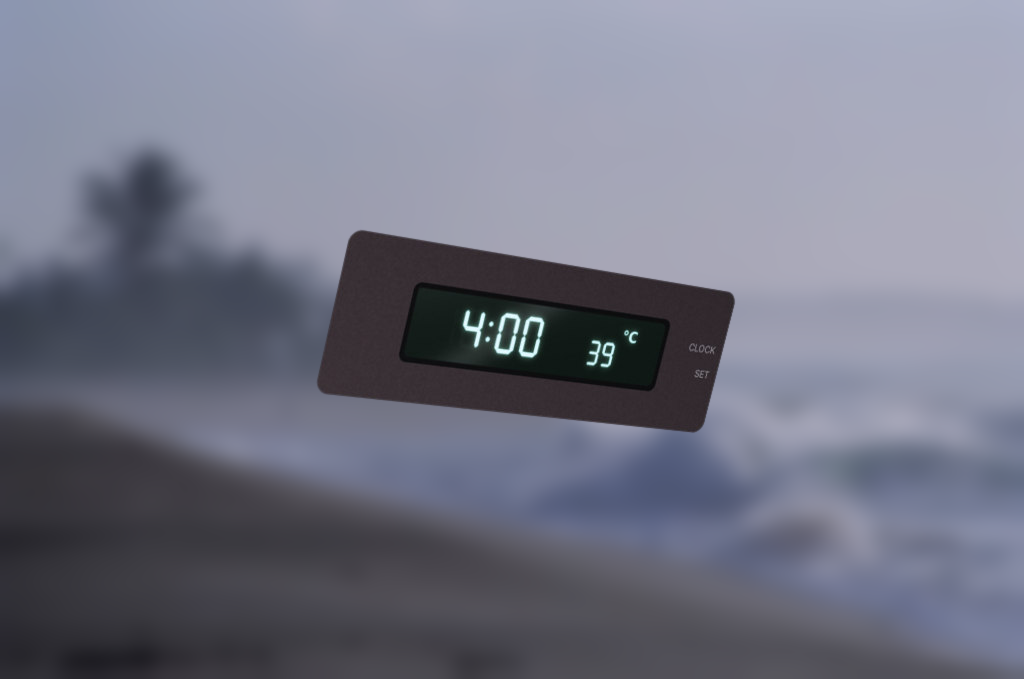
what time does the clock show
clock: 4:00
